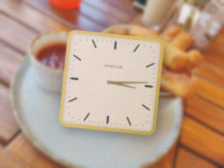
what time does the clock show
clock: 3:14
